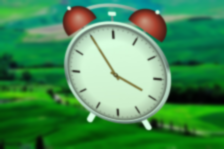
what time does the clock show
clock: 3:55
